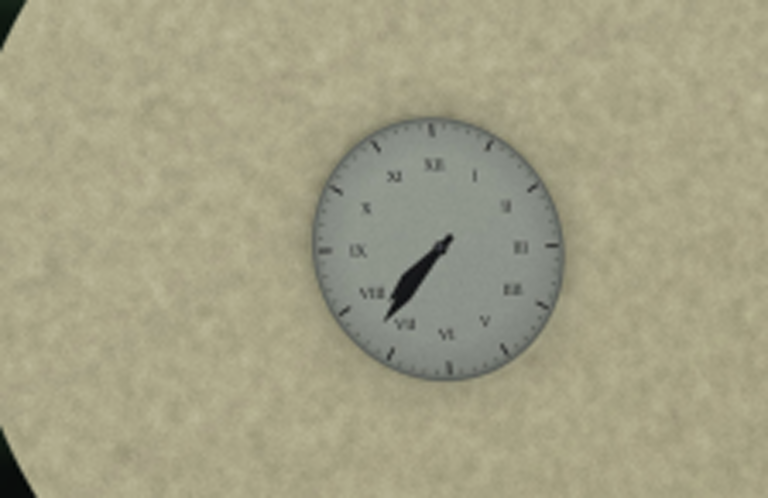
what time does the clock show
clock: 7:37
